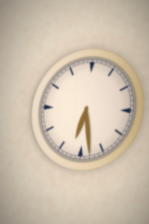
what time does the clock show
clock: 6:28
